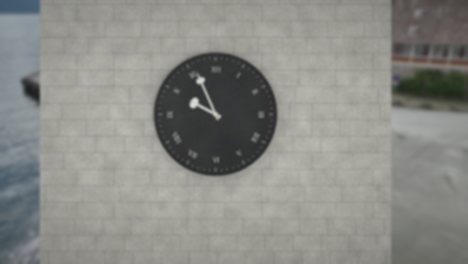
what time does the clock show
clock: 9:56
